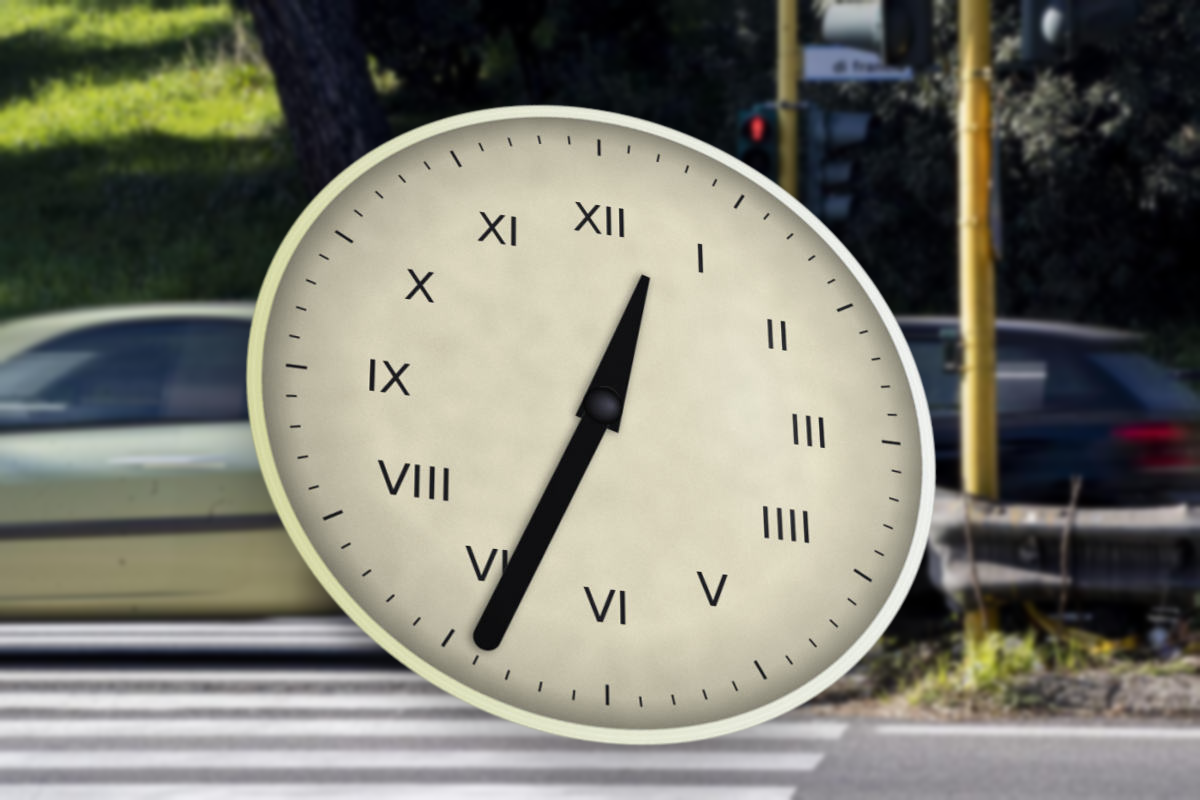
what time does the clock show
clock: 12:34
